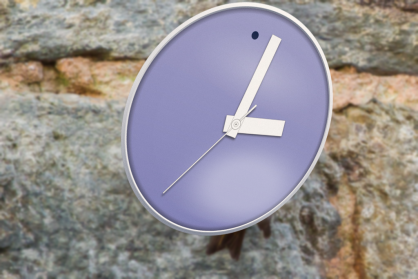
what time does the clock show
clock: 3:02:37
